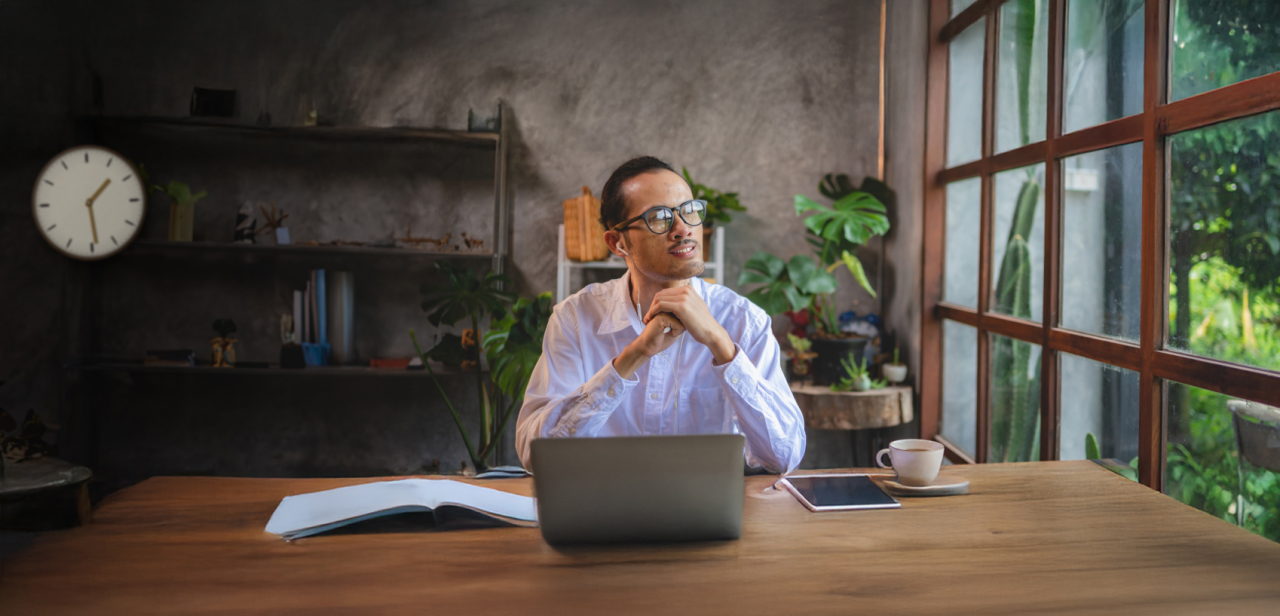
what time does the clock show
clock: 1:29
